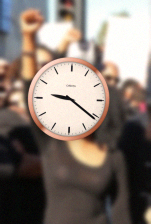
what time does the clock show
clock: 9:21
